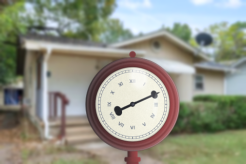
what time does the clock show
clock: 8:11
